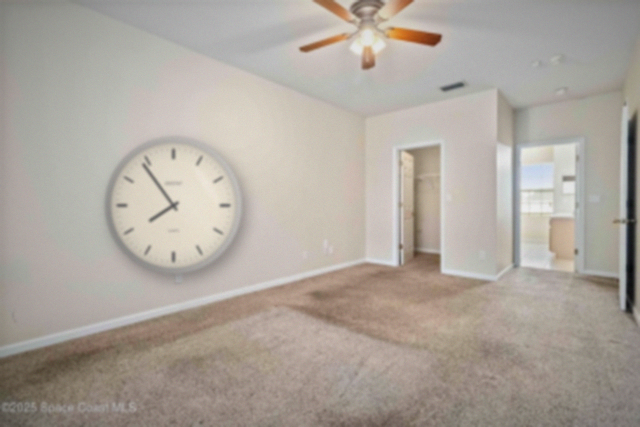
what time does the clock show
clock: 7:54
